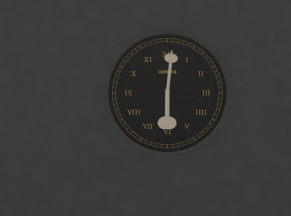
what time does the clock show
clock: 6:01
